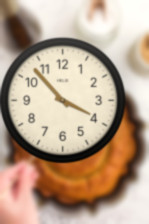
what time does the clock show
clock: 3:53
